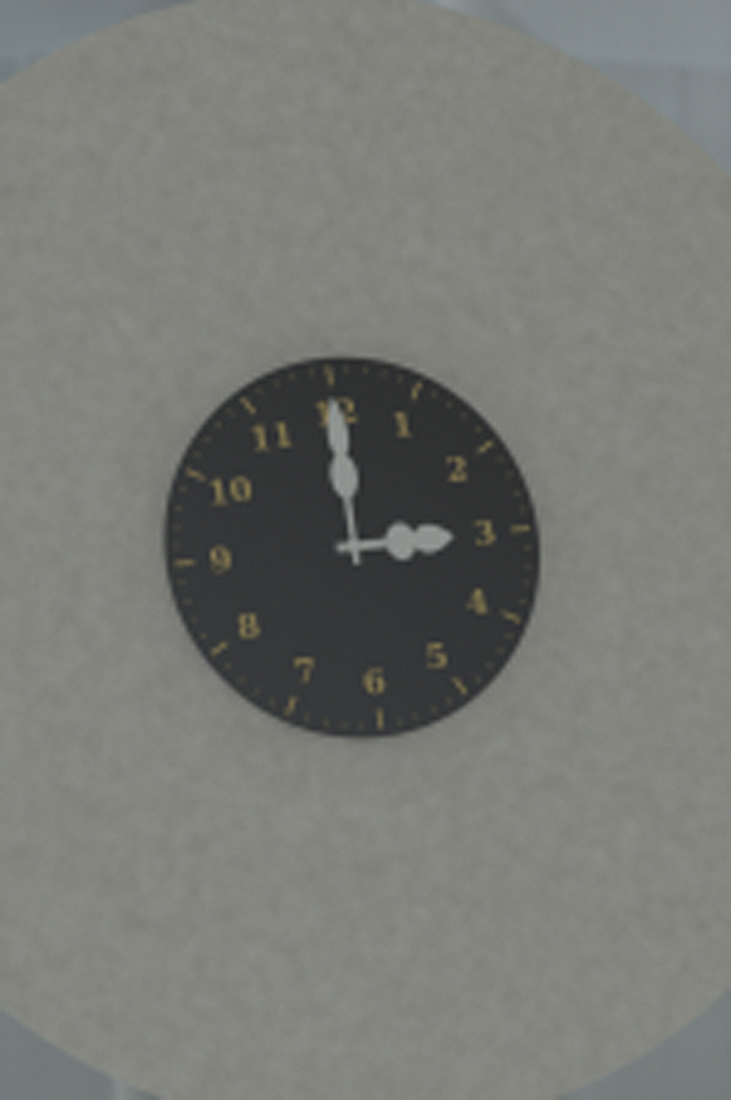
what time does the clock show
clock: 3:00
